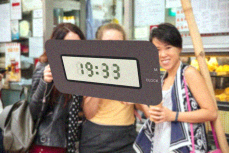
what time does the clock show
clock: 19:33
